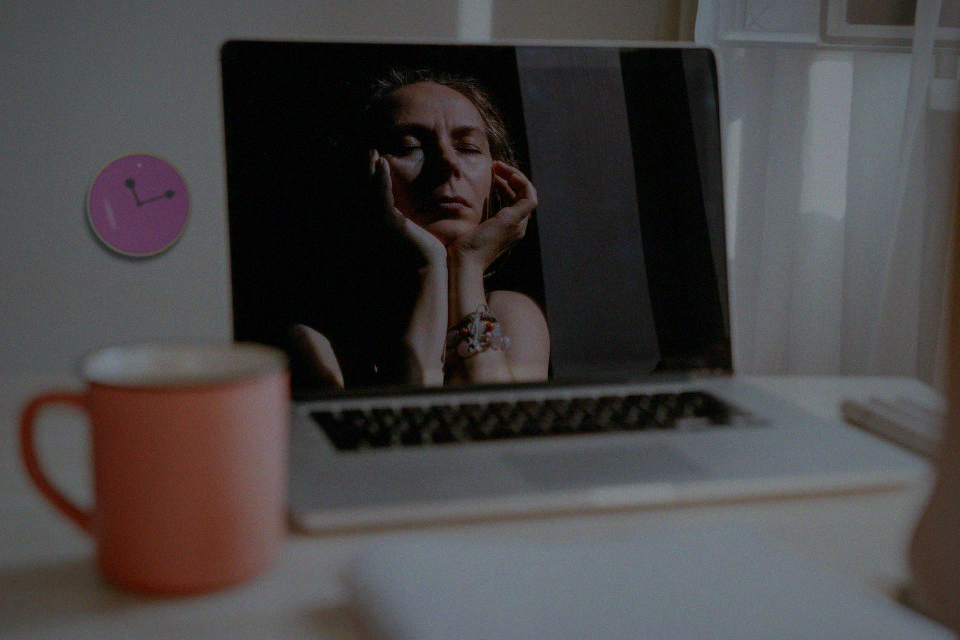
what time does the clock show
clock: 11:12
